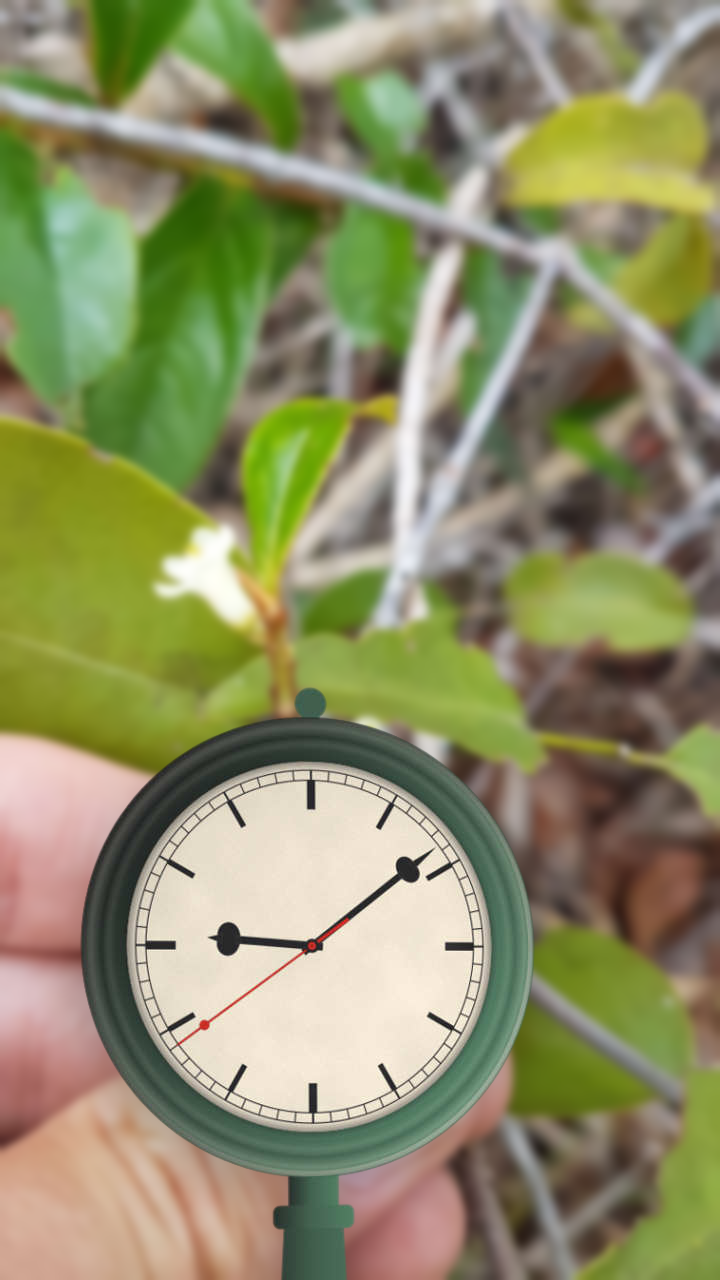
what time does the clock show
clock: 9:08:39
